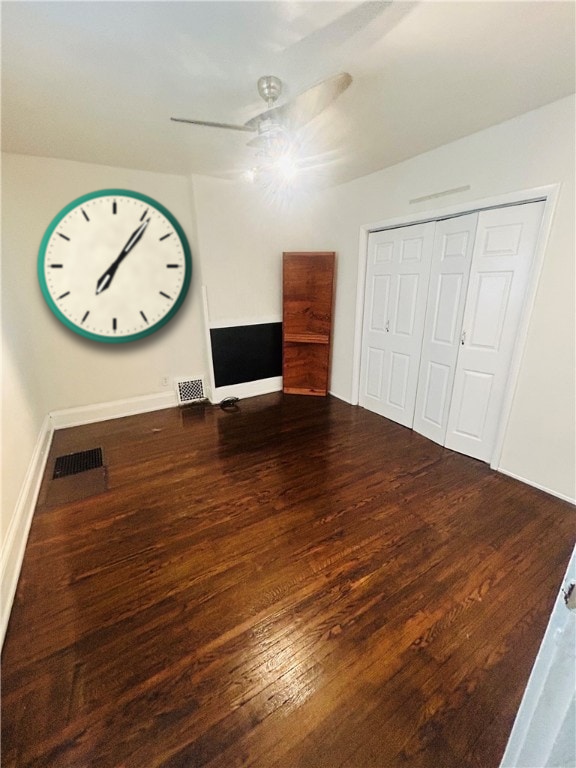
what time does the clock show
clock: 7:06
